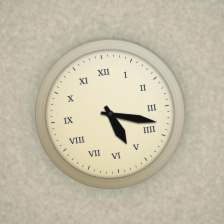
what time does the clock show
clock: 5:18
